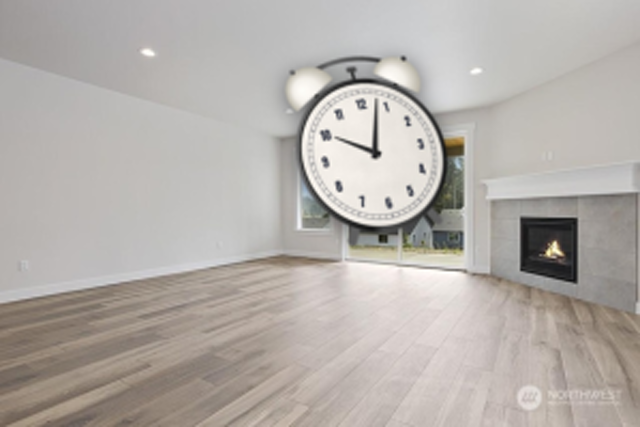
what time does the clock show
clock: 10:03
